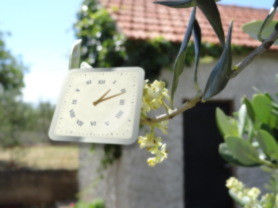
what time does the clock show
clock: 1:11
